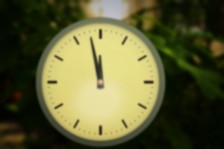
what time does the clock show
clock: 11:58
